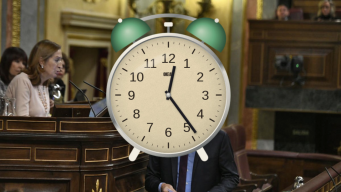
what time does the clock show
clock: 12:24
